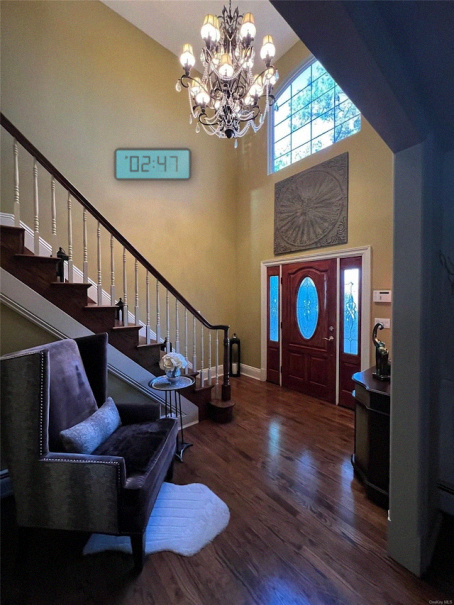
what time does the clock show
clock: 2:47
